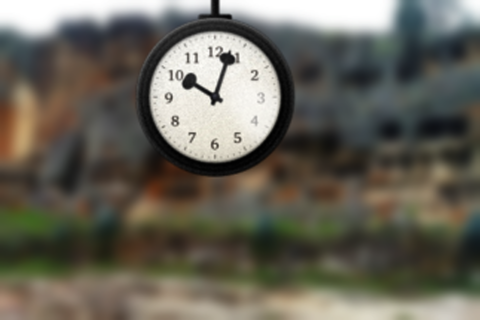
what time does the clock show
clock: 10:03
